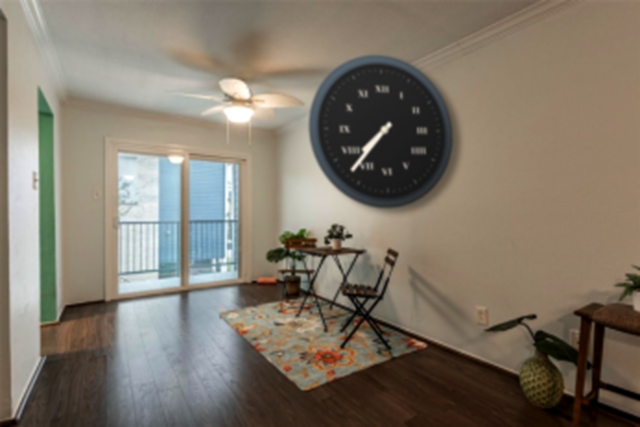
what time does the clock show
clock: 7:37
